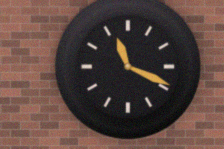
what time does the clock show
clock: 11:19
